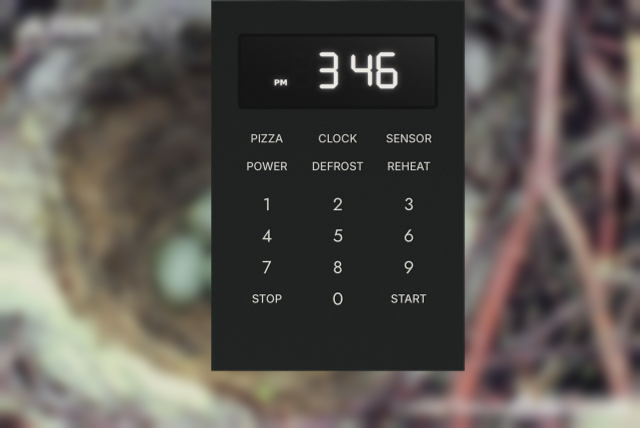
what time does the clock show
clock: 3:46
